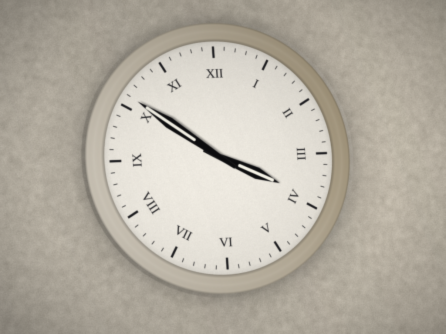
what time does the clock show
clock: 3:51
